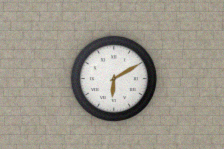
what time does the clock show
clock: 6:10
